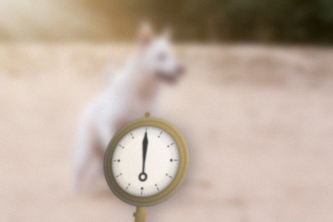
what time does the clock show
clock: 6:00
